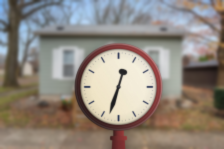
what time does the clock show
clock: 12:33
